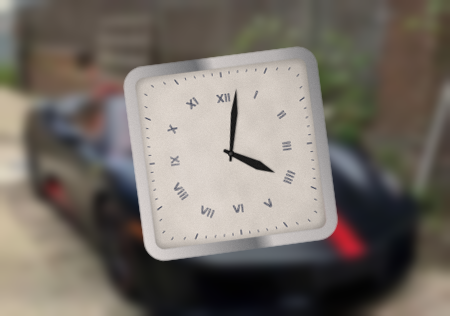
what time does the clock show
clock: 4:02
